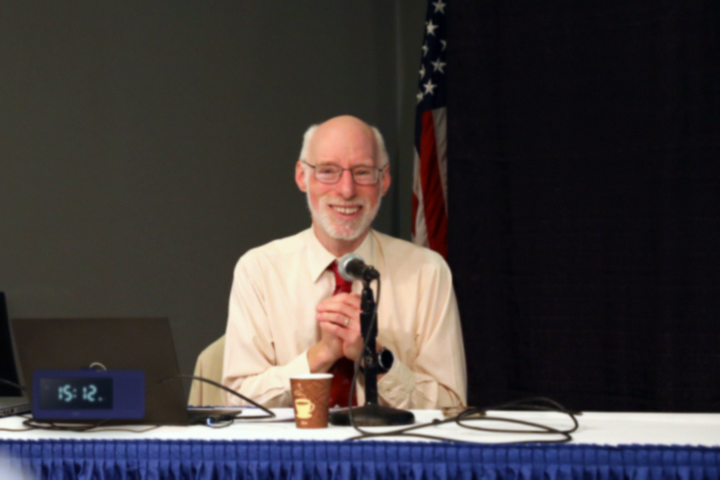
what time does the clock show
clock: 15:12
